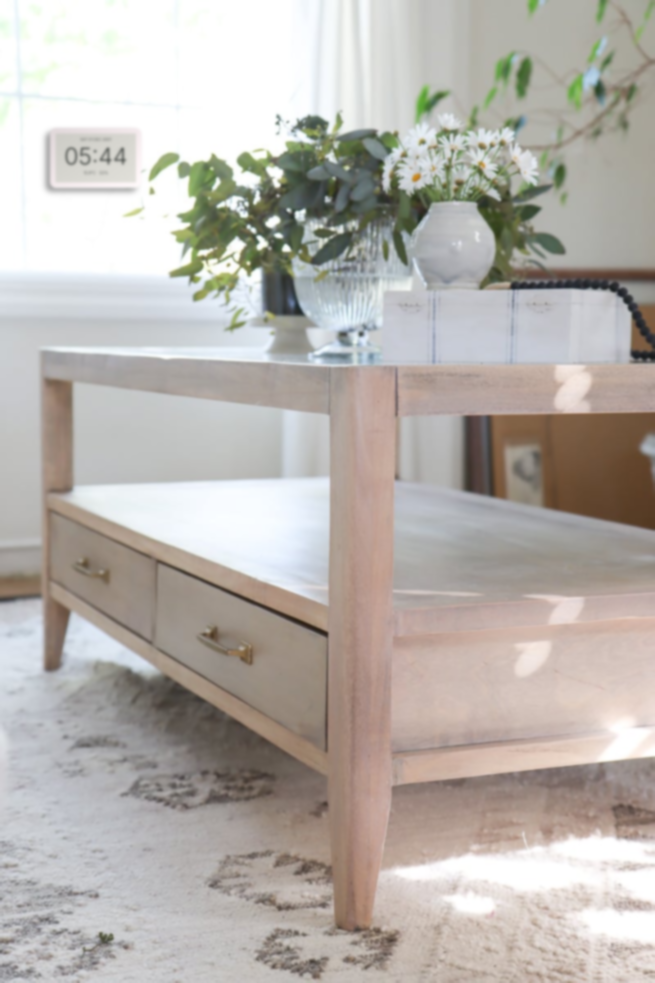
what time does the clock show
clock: 5:44
